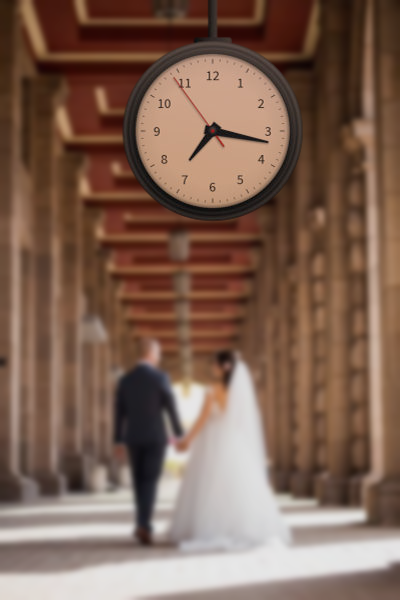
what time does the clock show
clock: 7:16:54
